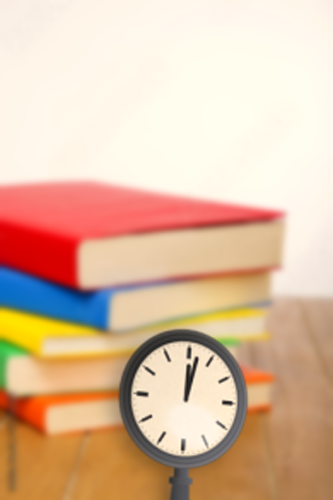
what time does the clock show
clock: 12:02
